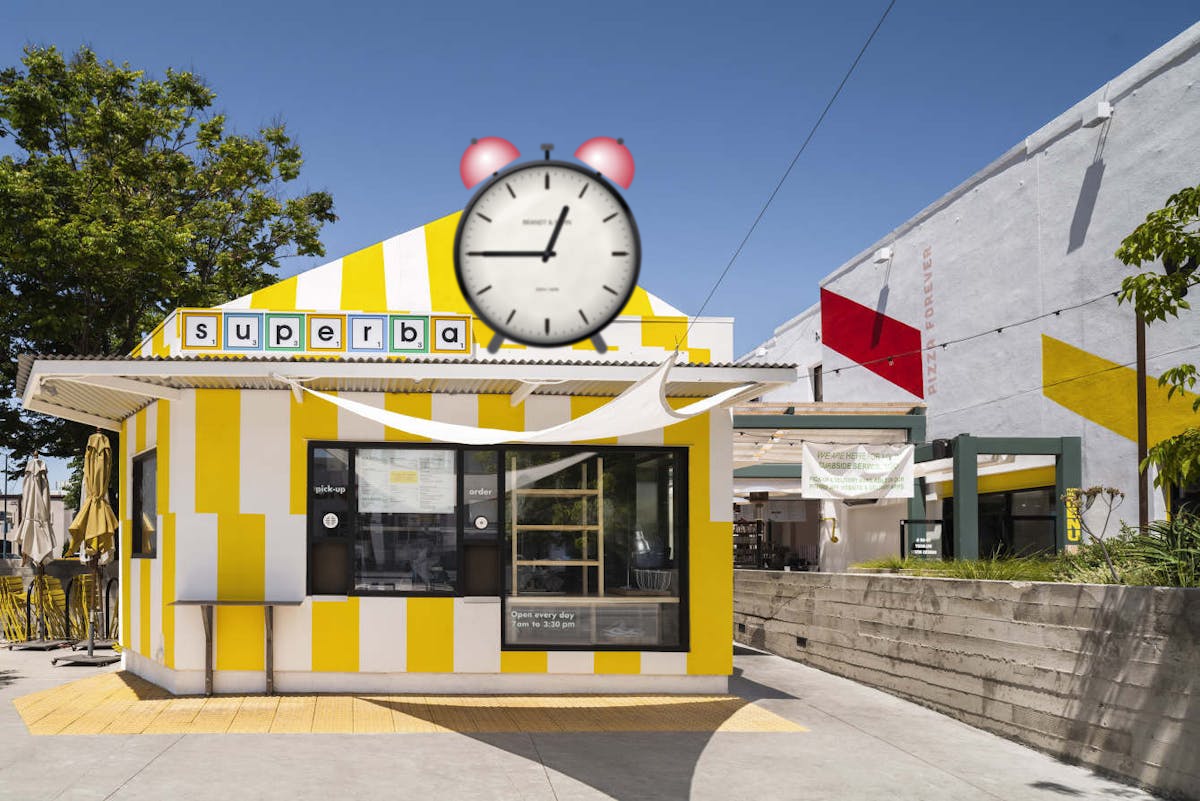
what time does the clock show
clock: 12:45
